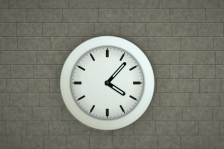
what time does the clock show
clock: 4:07
